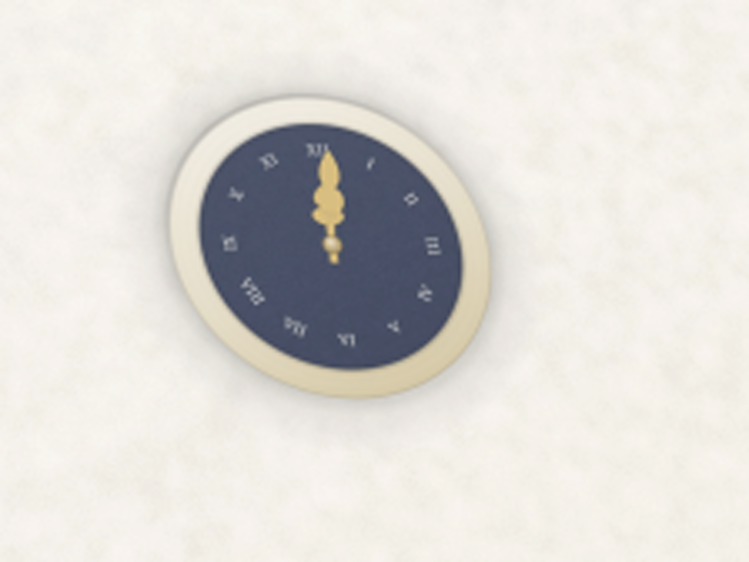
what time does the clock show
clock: 12:01
